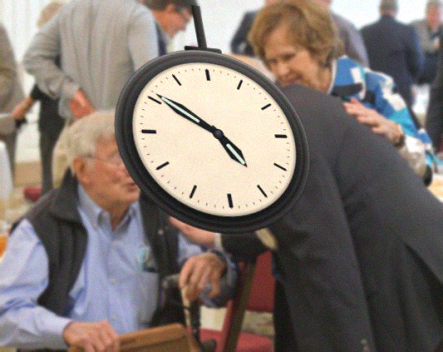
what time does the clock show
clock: 4:51
